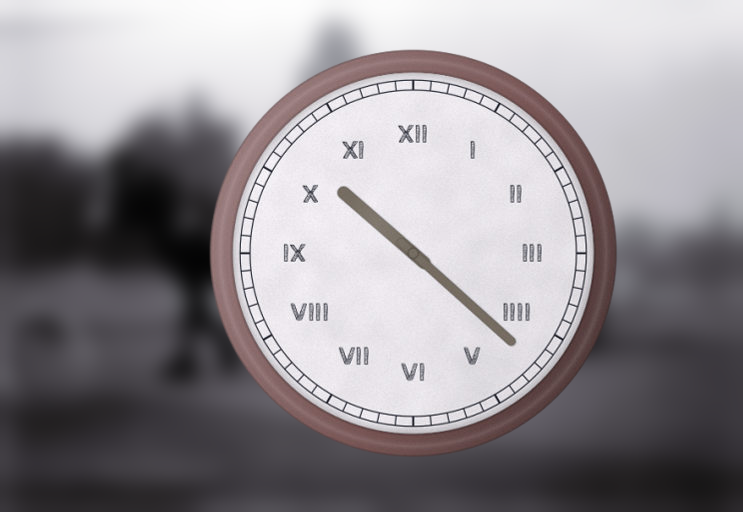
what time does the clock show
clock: 10:22
